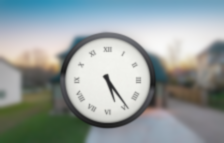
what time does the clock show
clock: 5:24
